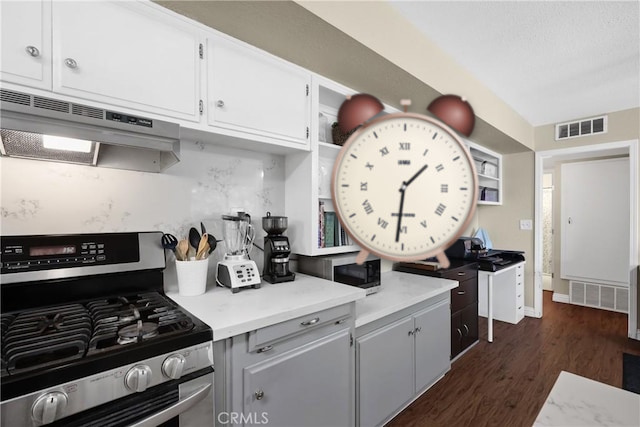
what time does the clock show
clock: 1:31
